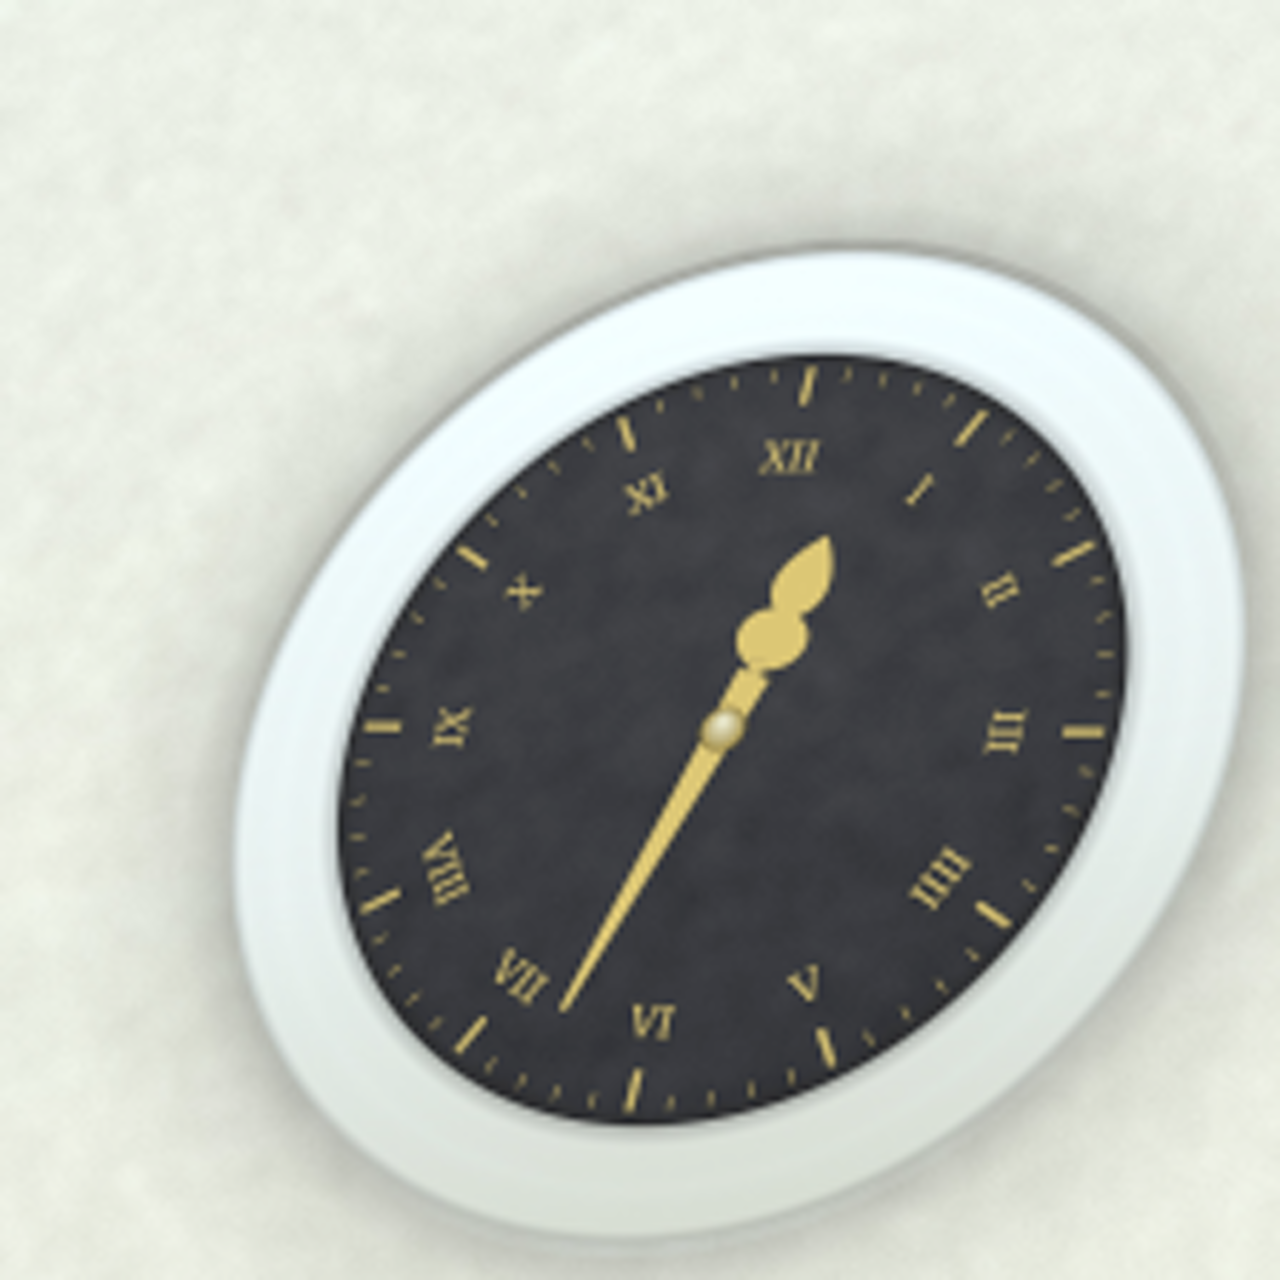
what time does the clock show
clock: 12:33
